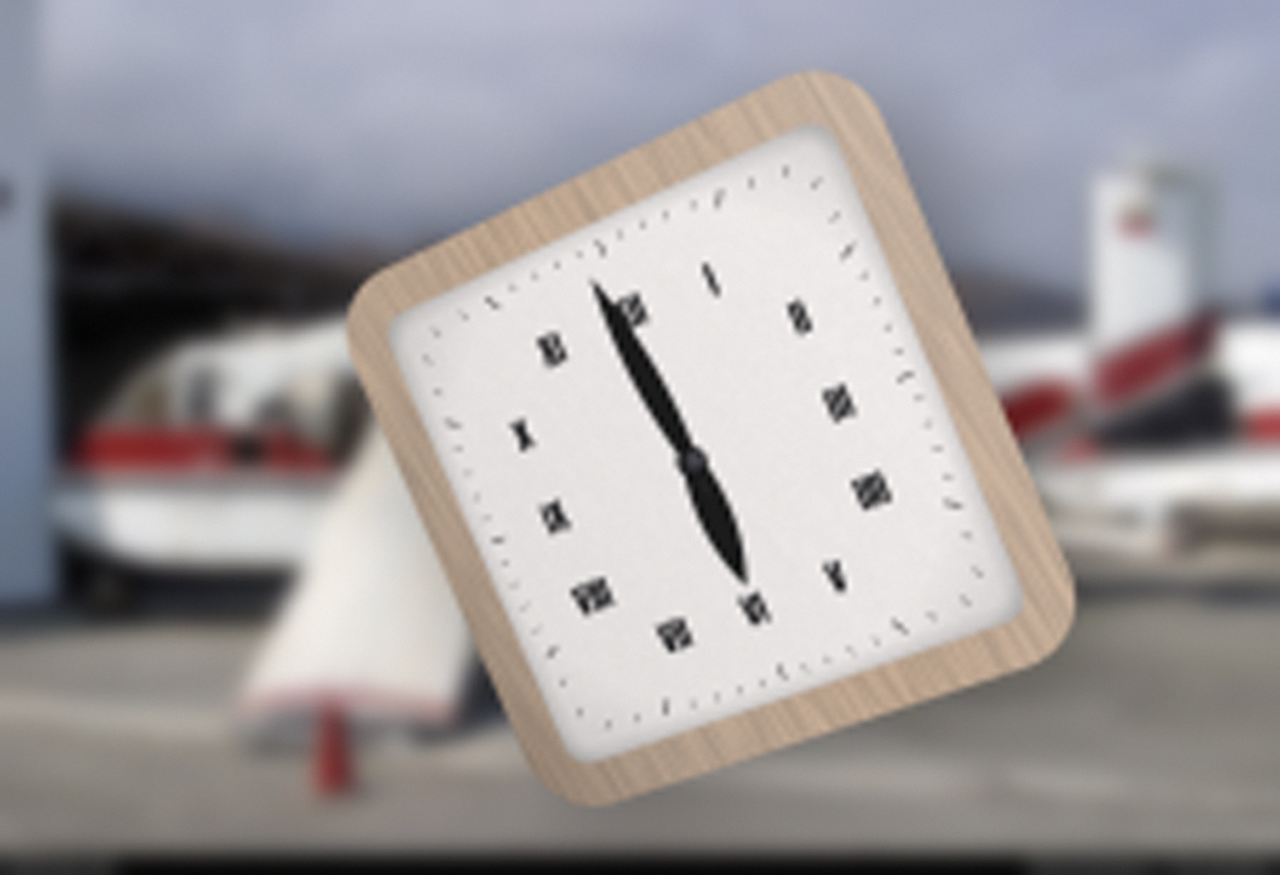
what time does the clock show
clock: 5:59
